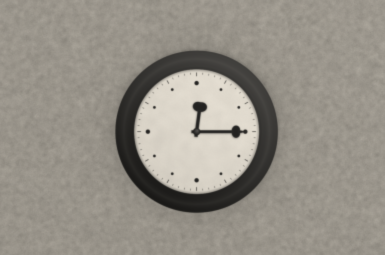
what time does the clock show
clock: 12:15
